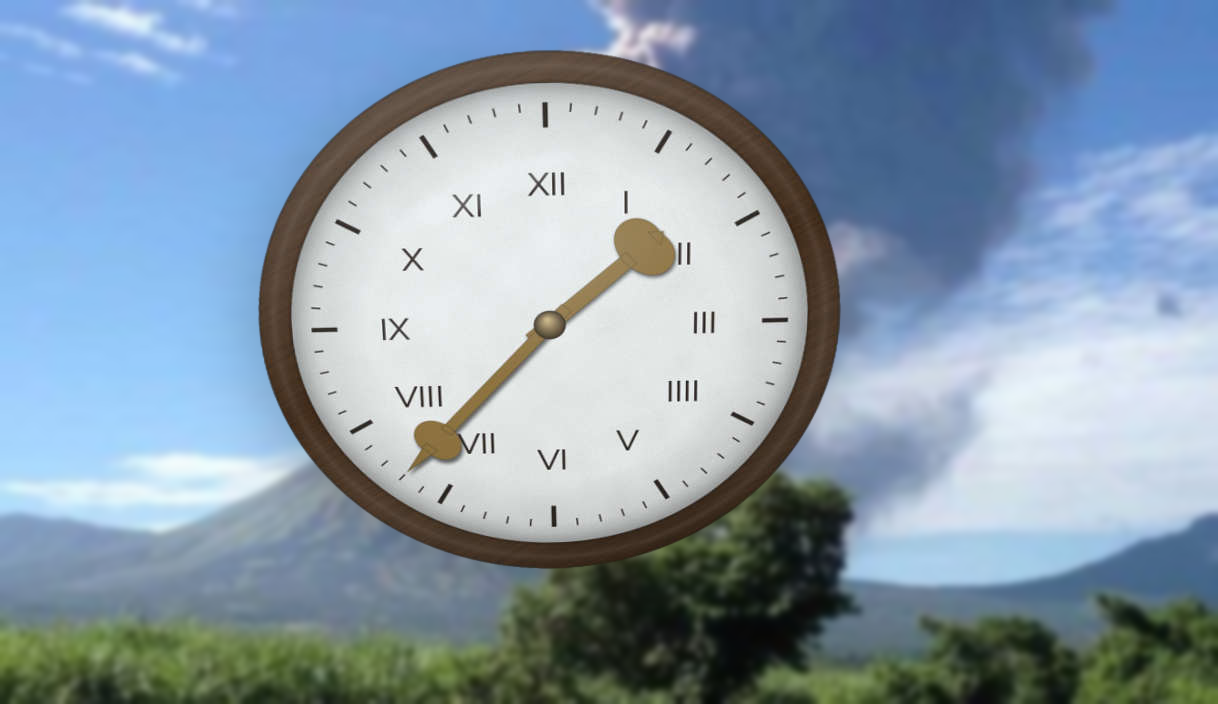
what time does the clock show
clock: 1:37
